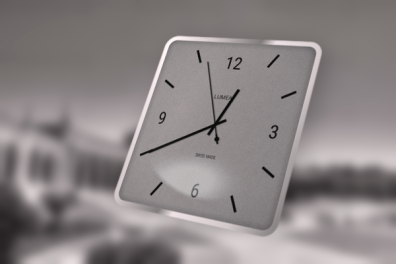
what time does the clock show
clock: 12:39:56
